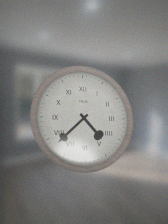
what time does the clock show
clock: 4:38
